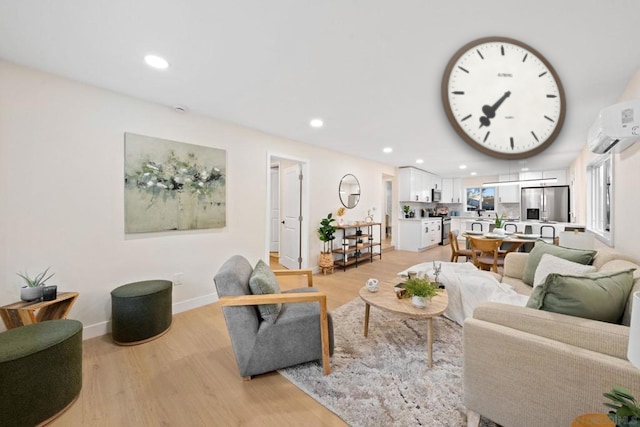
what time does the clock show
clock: 7:37
